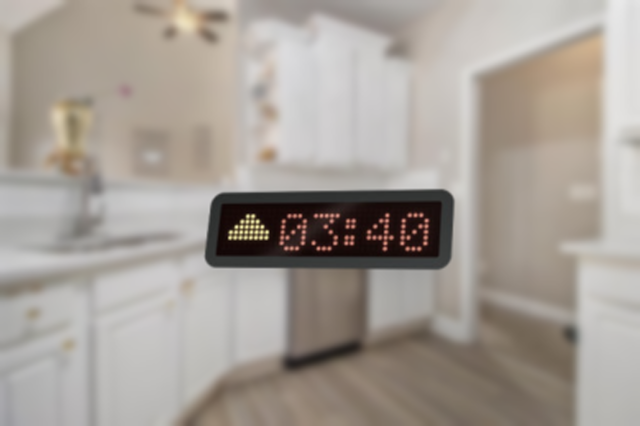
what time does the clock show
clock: 3:40
